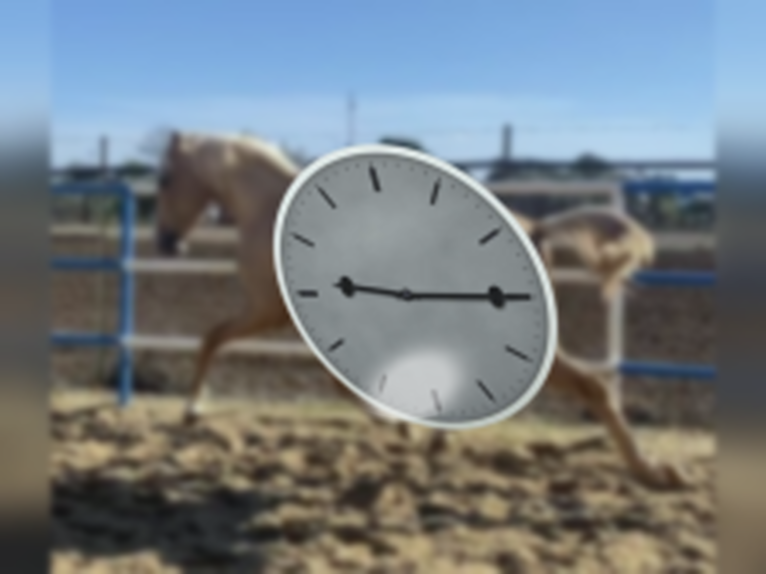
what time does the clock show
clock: 9:15
